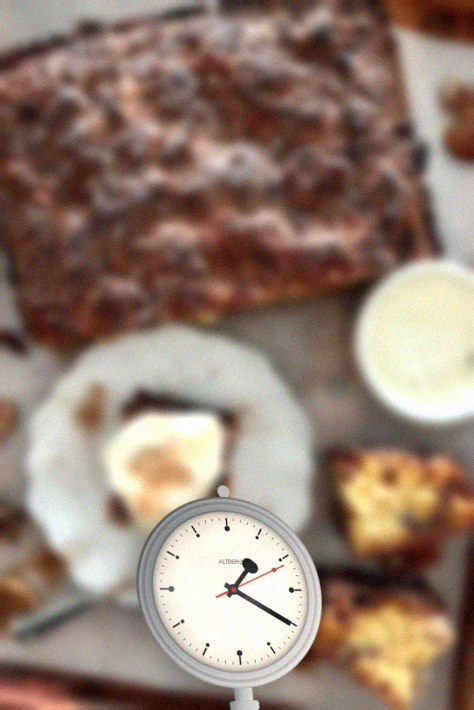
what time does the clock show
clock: 1:20:11
